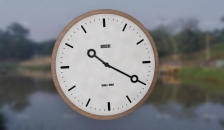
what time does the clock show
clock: 10:20
